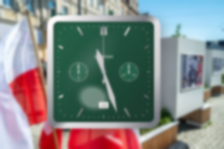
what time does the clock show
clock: 11:27
